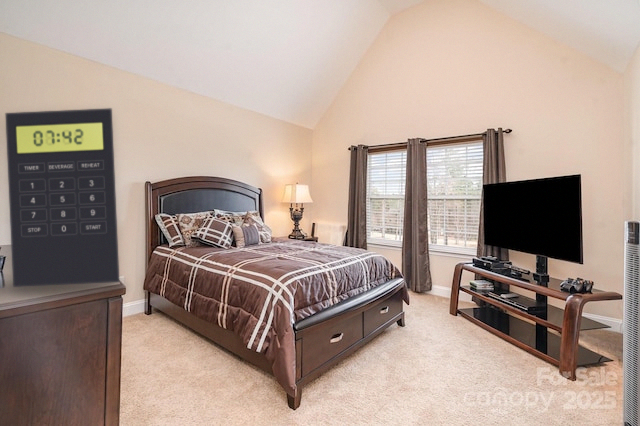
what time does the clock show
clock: 7:42
